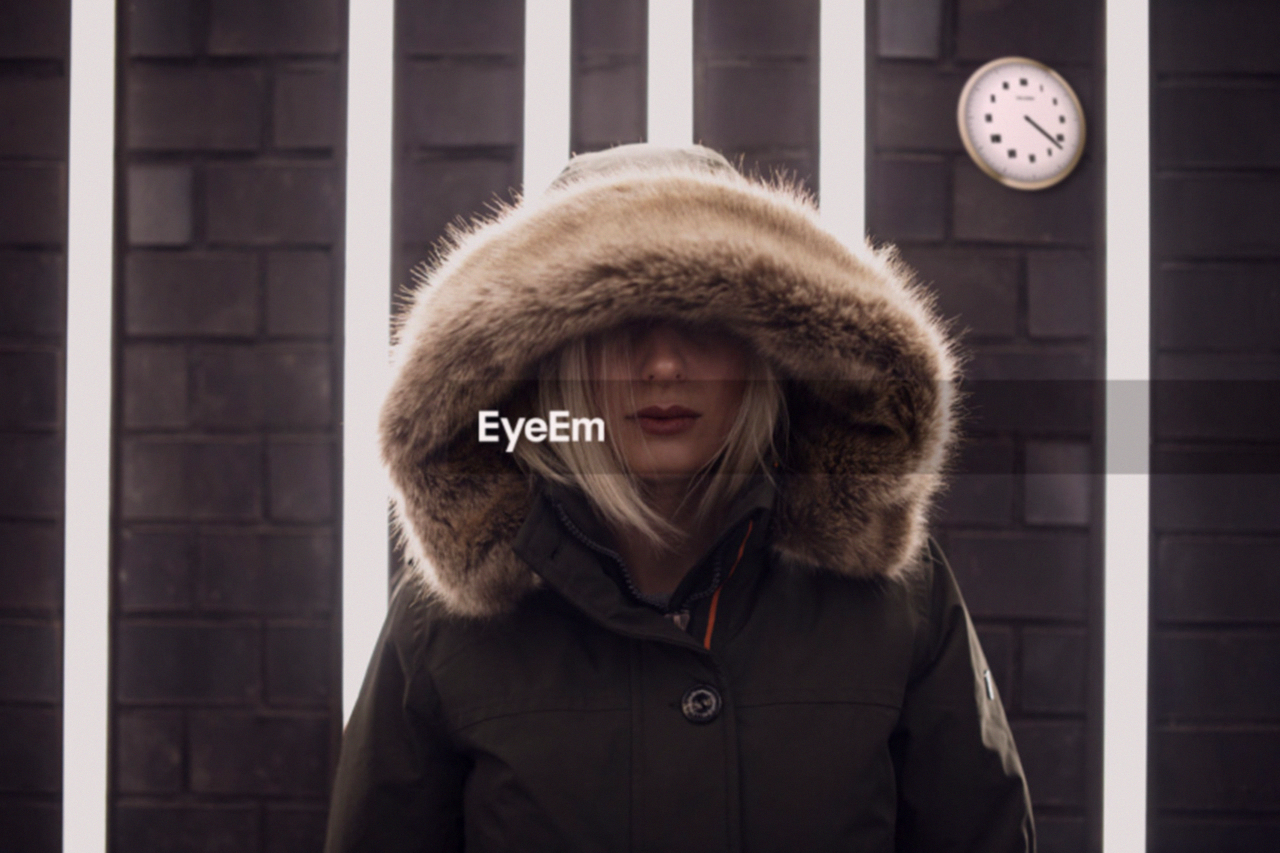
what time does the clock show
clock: 4:22
